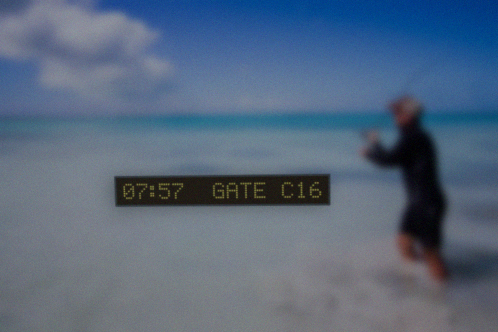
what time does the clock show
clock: 7:57
